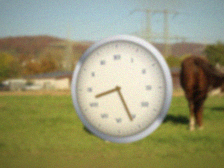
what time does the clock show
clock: 8:26
